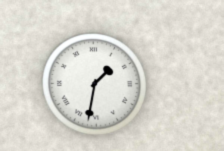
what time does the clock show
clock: 1:32
